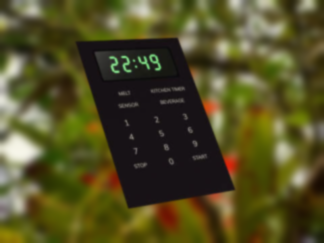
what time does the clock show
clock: 22:49
